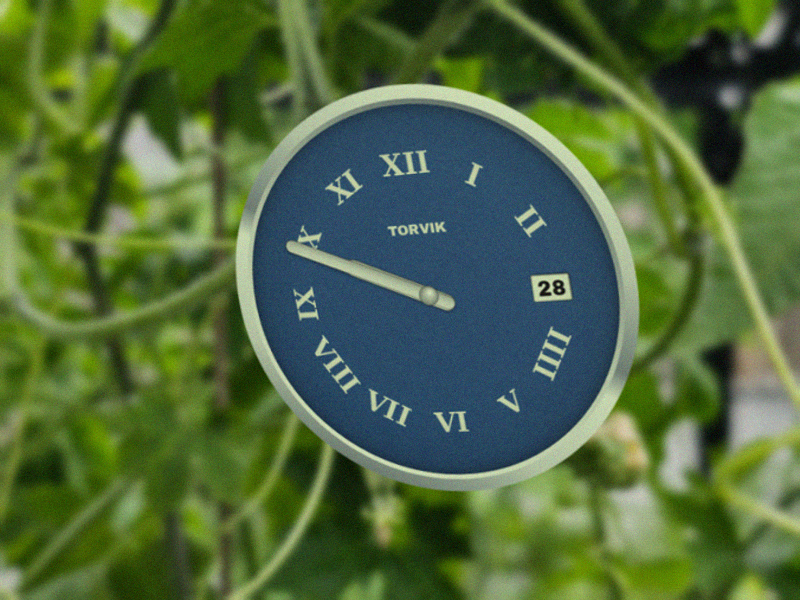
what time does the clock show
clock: 9:49
